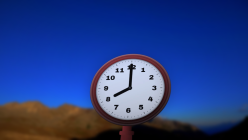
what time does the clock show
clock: 8:00
